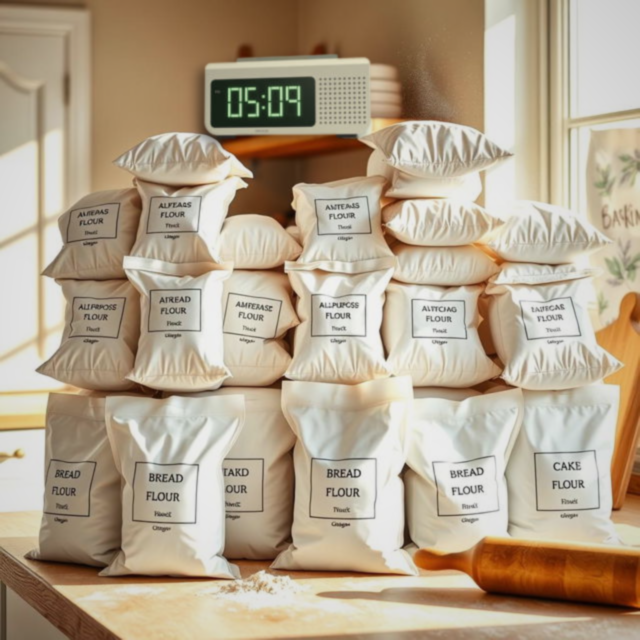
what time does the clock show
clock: 5:09
